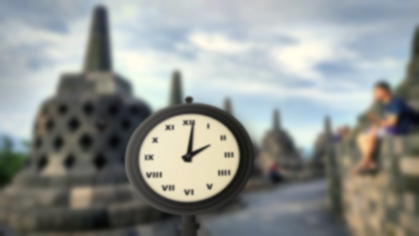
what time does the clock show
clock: 2:01
